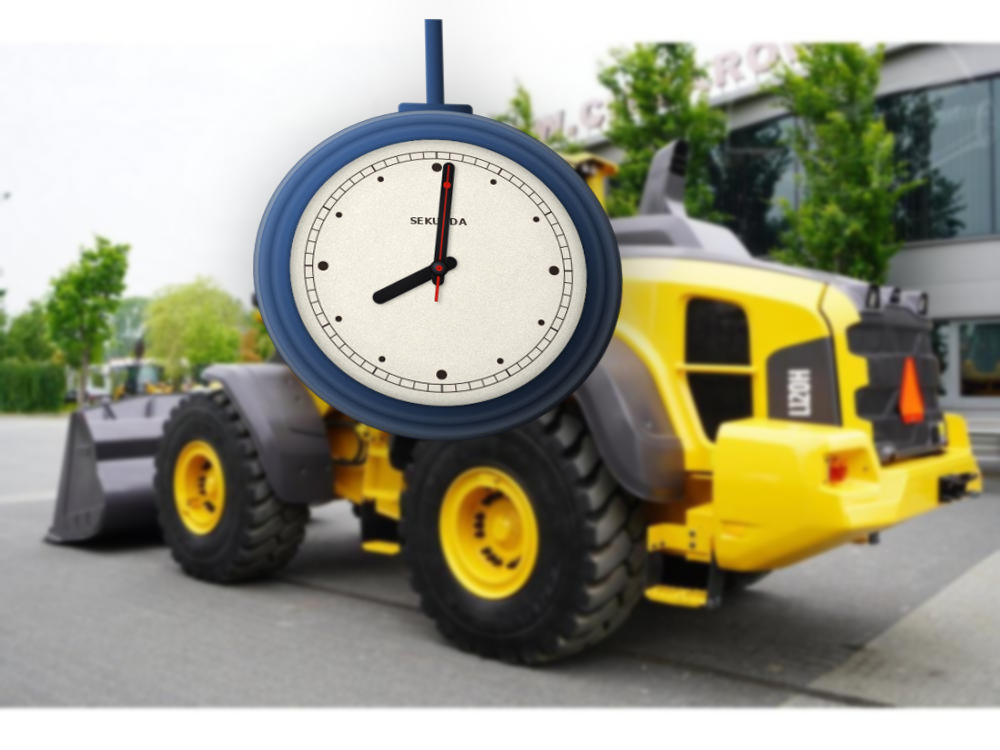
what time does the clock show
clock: 8:01:01
